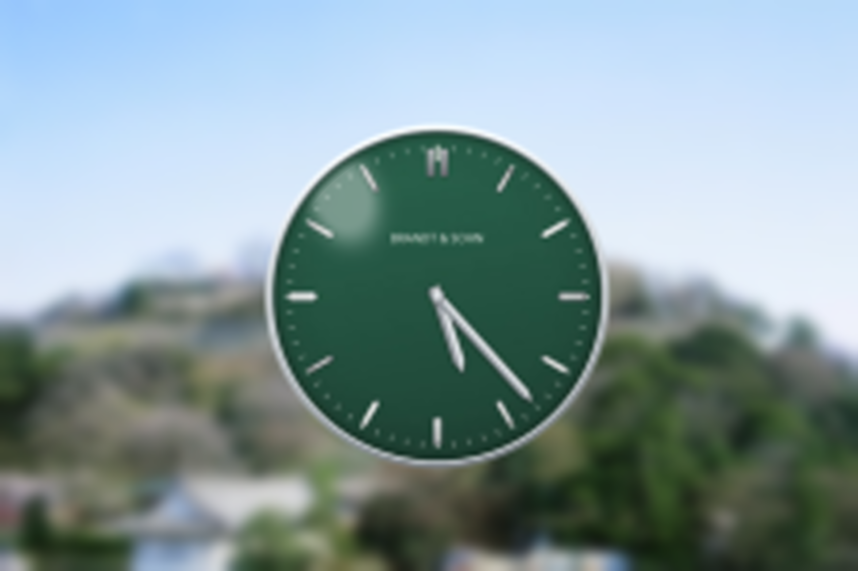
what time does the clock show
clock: 5:23
